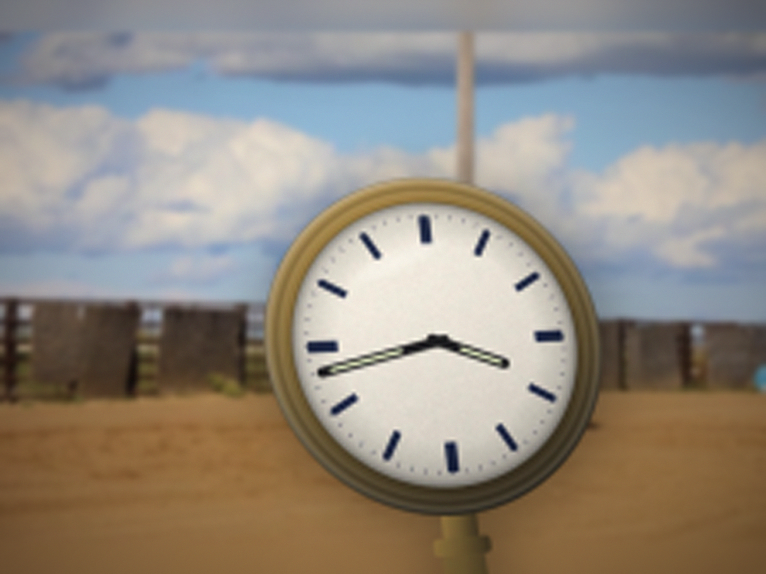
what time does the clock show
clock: 3:43
